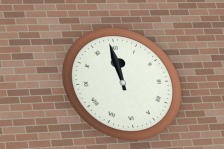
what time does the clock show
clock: 11:59
